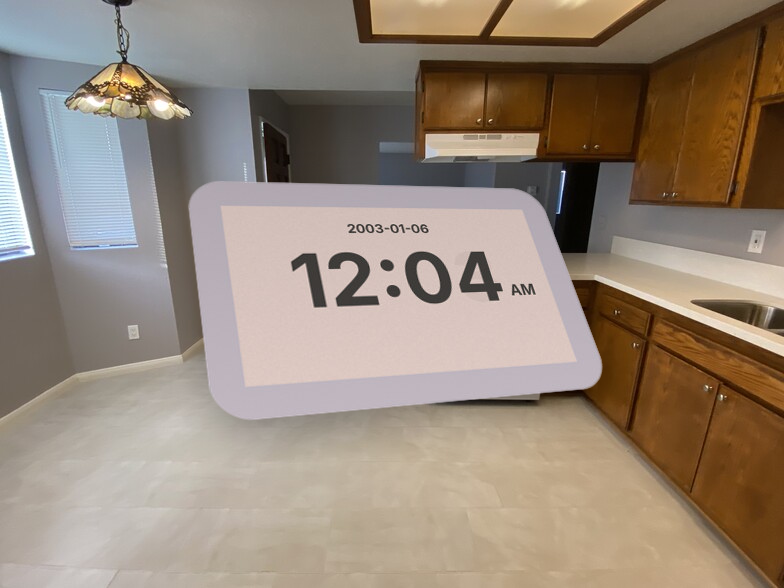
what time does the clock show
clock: 12:04
